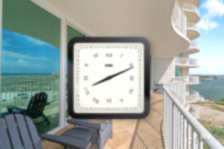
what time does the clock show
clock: 8:11
